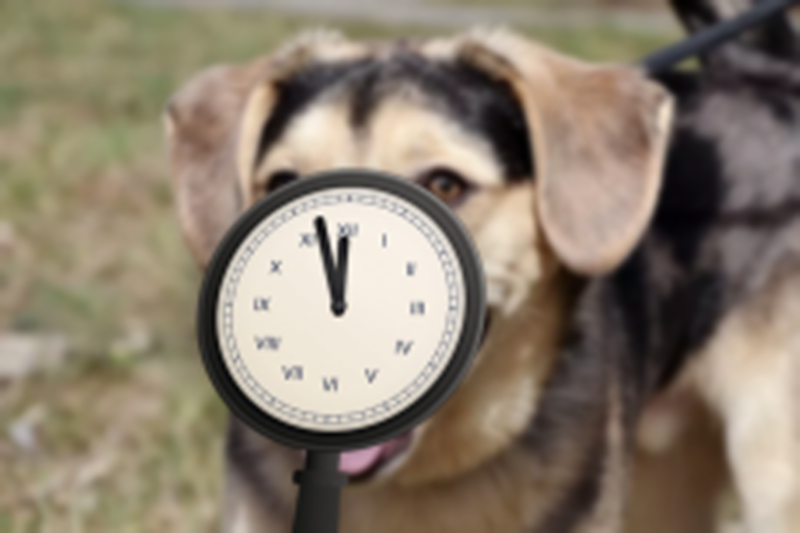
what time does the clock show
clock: 11:57
